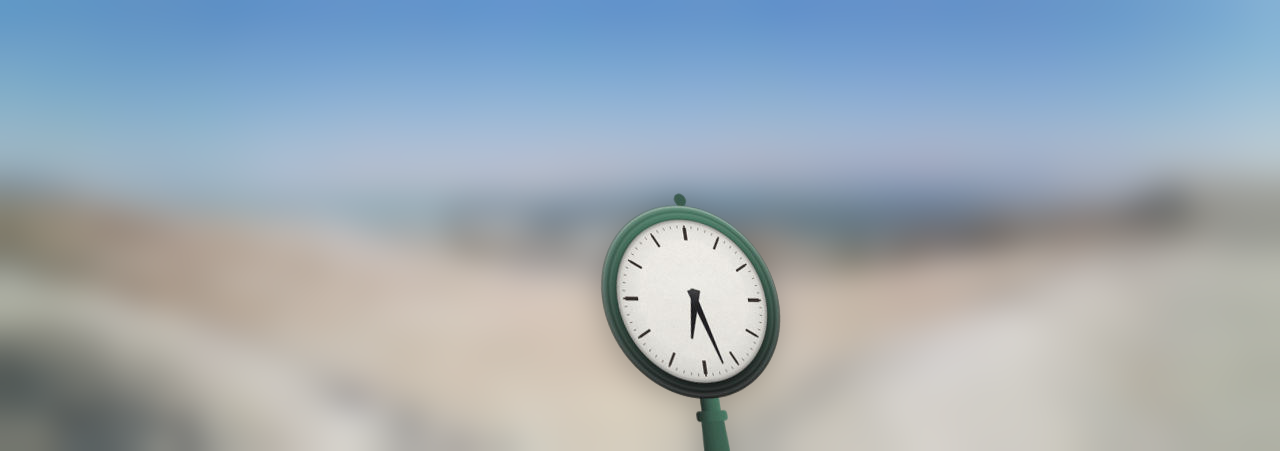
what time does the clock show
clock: 6:27
